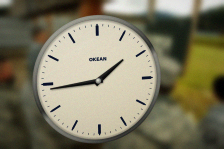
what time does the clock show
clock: 1:44
